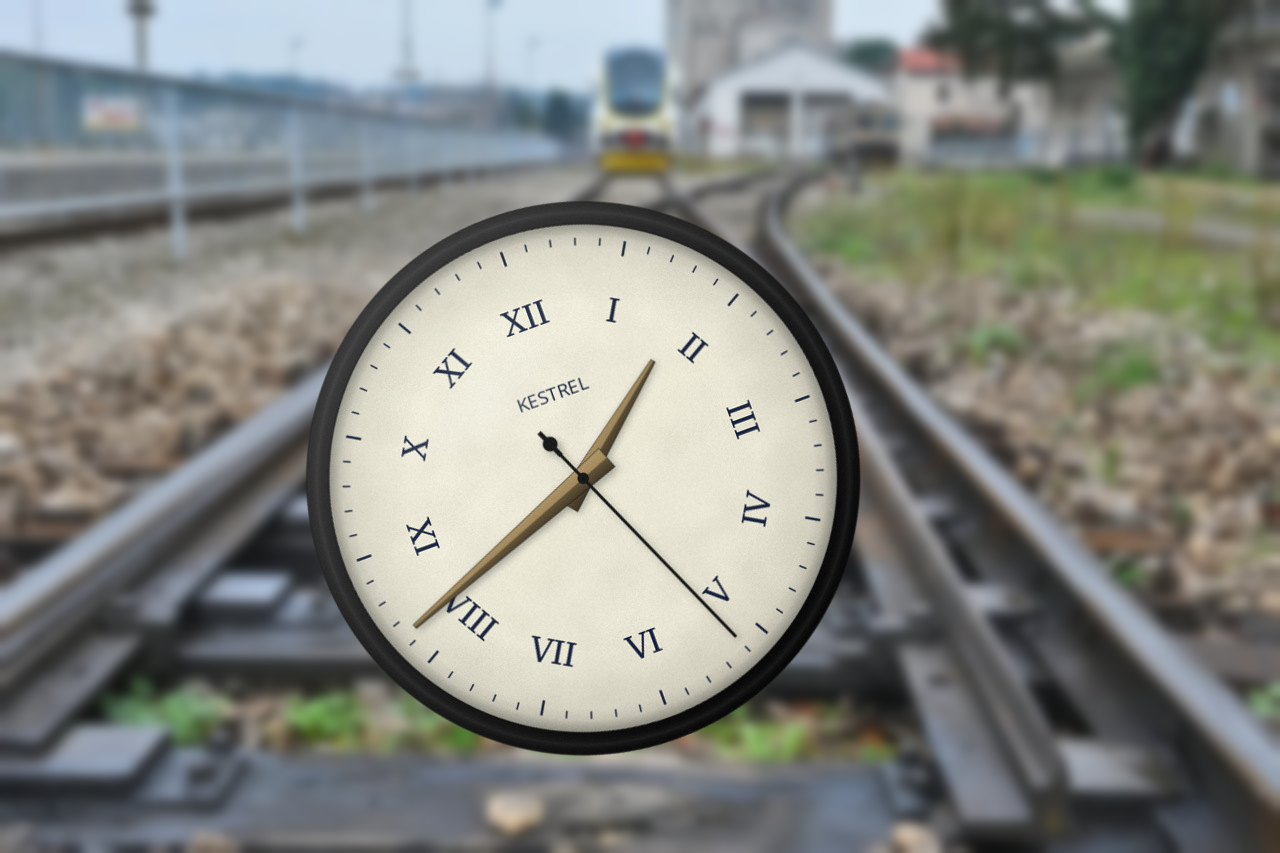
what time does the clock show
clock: 1:41:26
